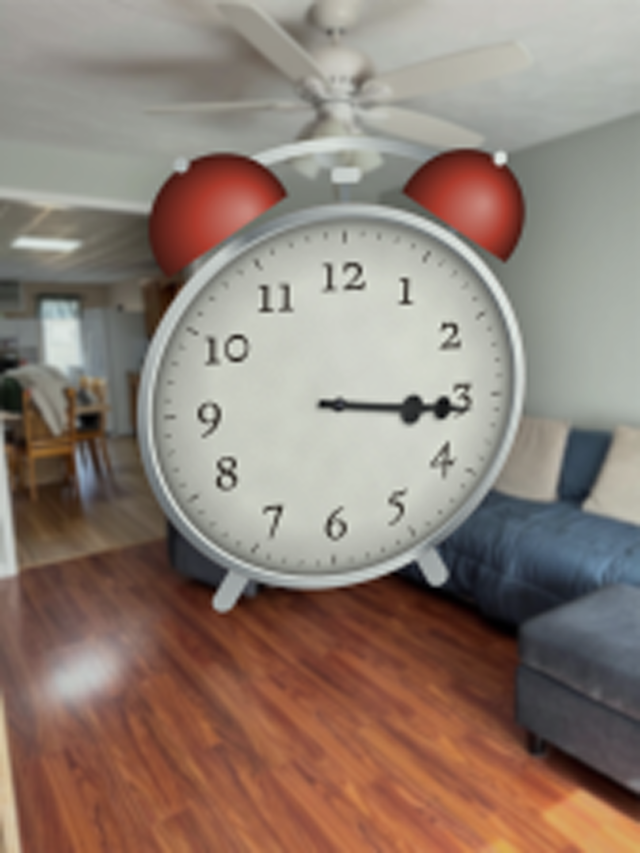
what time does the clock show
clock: 3:16
